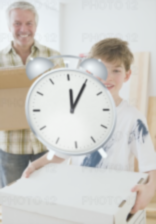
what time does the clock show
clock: 12:05
